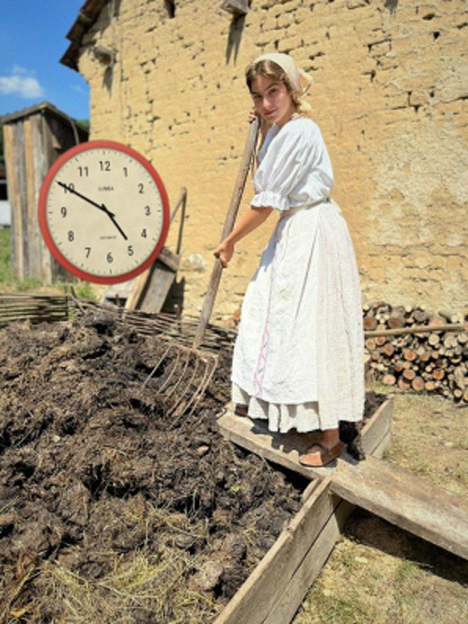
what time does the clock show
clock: 4:50
